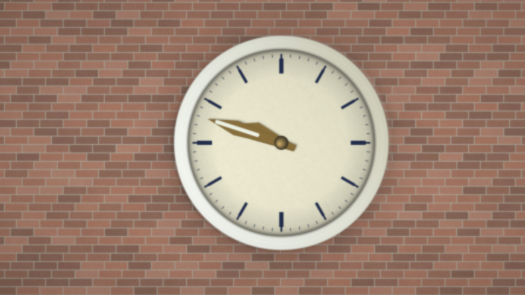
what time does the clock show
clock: 9:48
